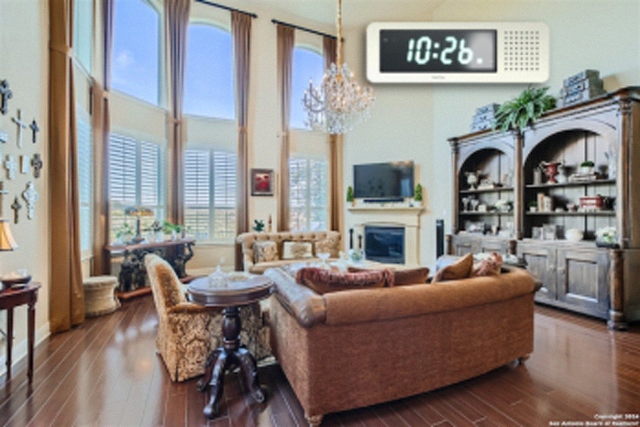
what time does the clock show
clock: 10:26
